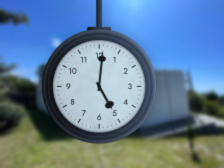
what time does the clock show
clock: 5:01
